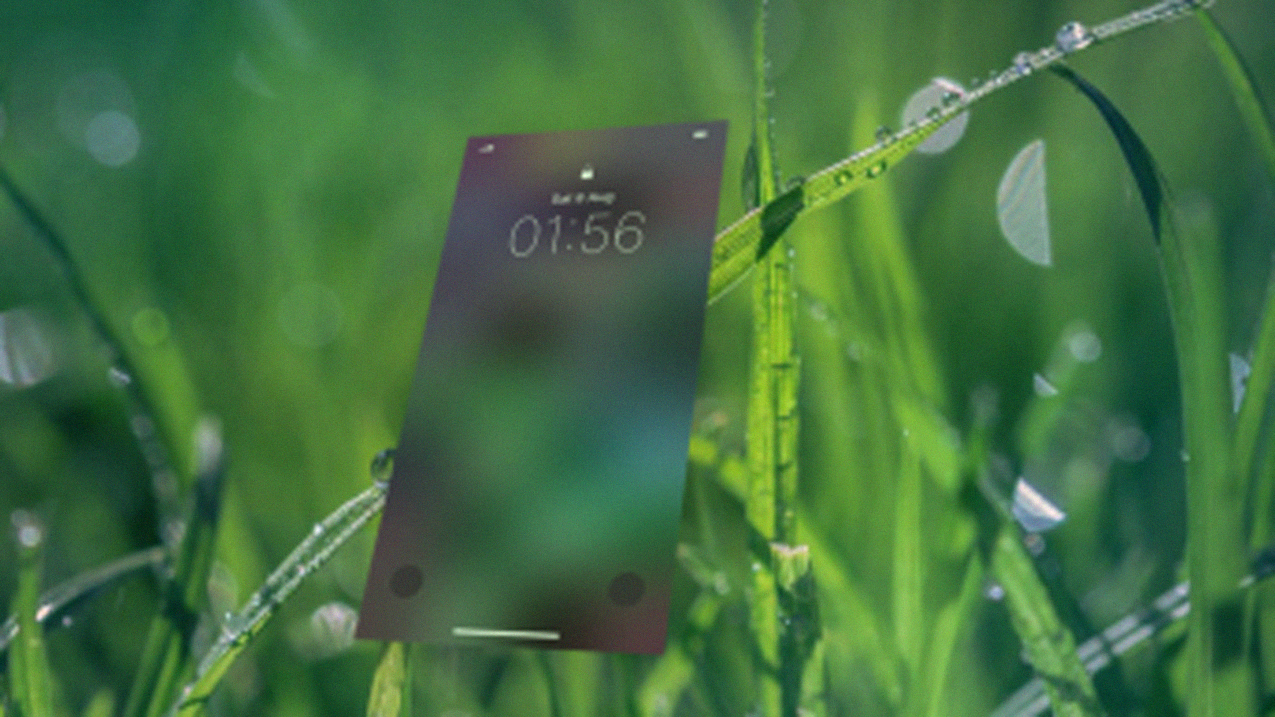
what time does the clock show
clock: 1:56
